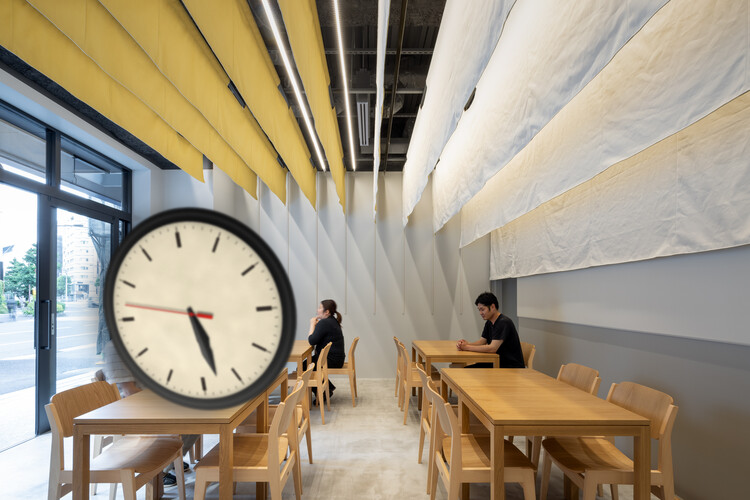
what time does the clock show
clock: 5:27:47
